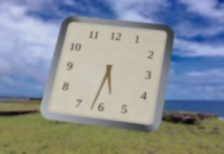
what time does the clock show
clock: 5:32
